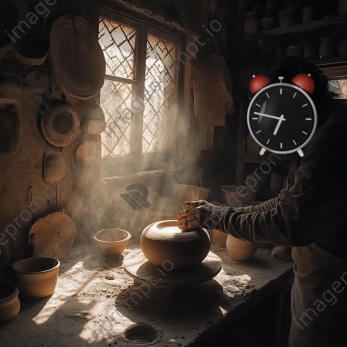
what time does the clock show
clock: 6:47
